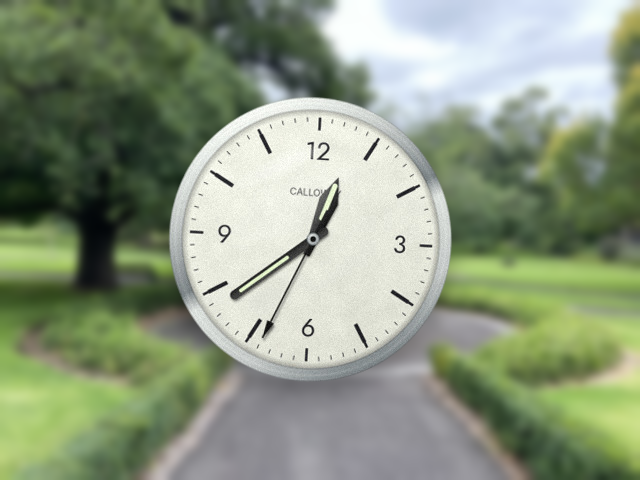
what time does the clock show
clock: 12:38:34
